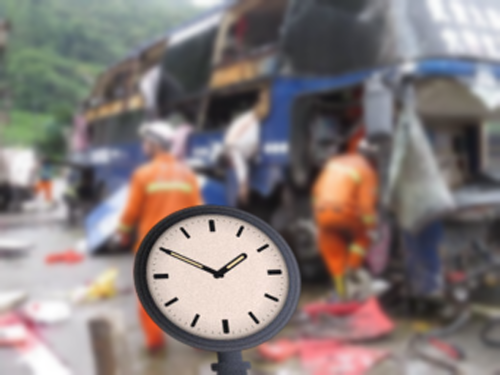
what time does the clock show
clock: 1:50
